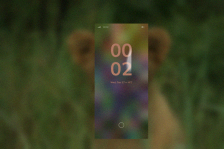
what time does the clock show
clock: 0:02
